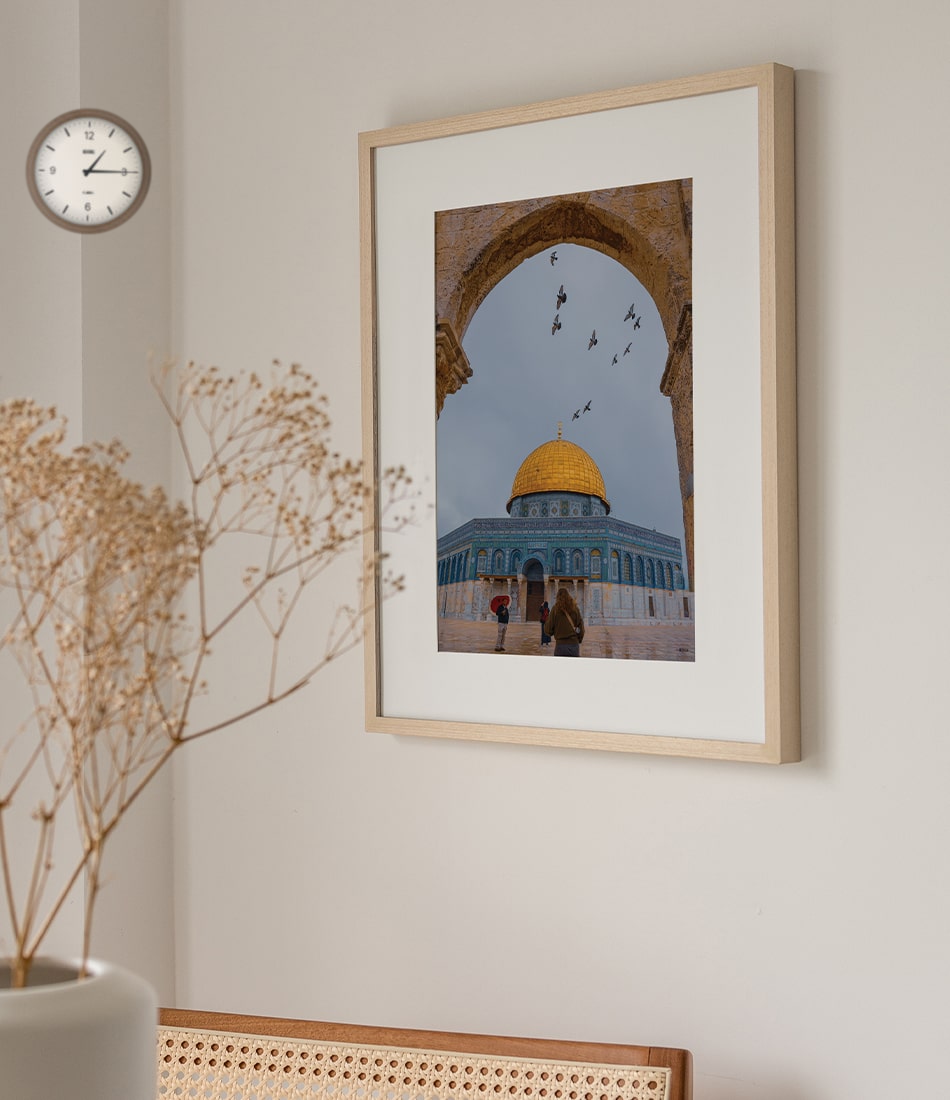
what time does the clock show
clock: 1:15
